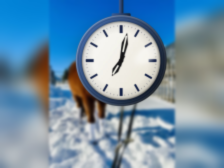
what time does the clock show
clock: 7:02
